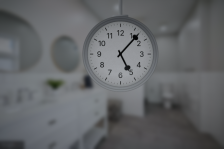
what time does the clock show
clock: 5:07
